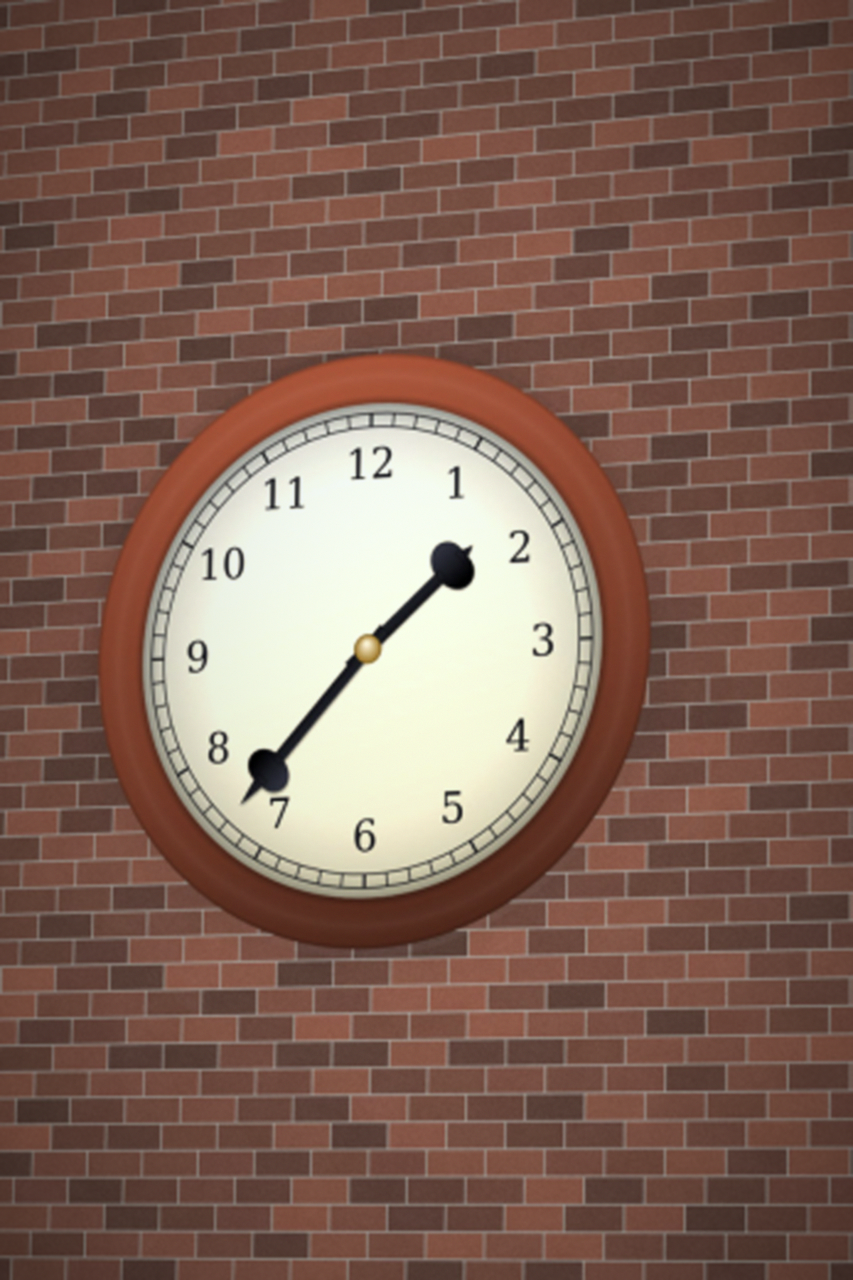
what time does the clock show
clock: 1:37
